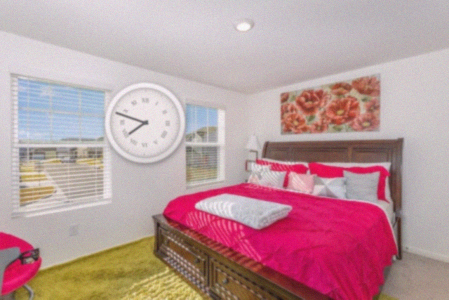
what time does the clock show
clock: 7:48
